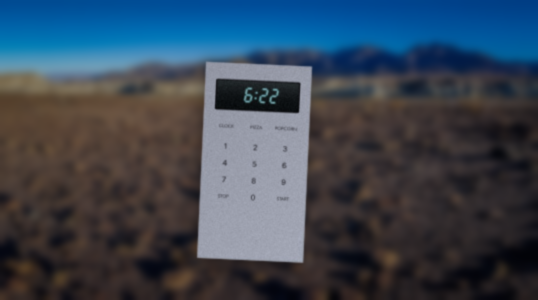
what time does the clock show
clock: 6:22
